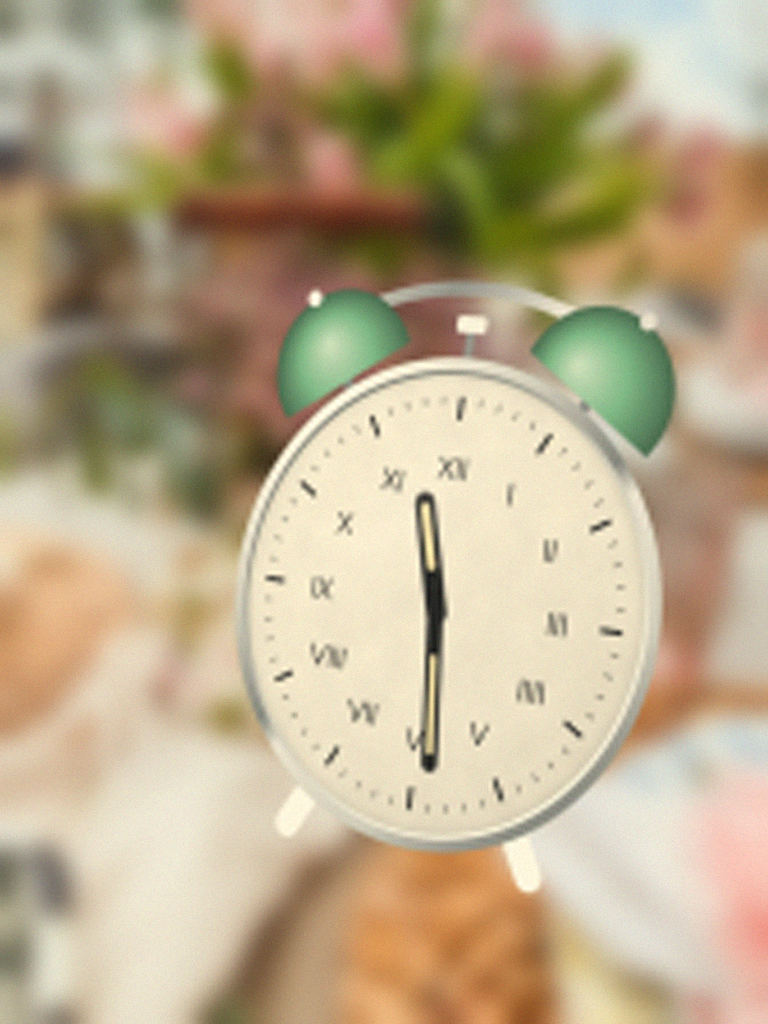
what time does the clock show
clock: 11:29
